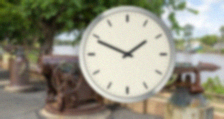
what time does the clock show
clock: 1:49
